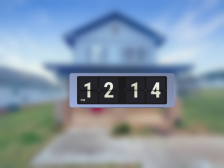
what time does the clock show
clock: 12:14
